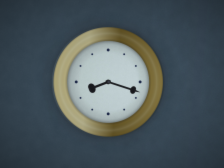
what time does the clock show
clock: 8:18
